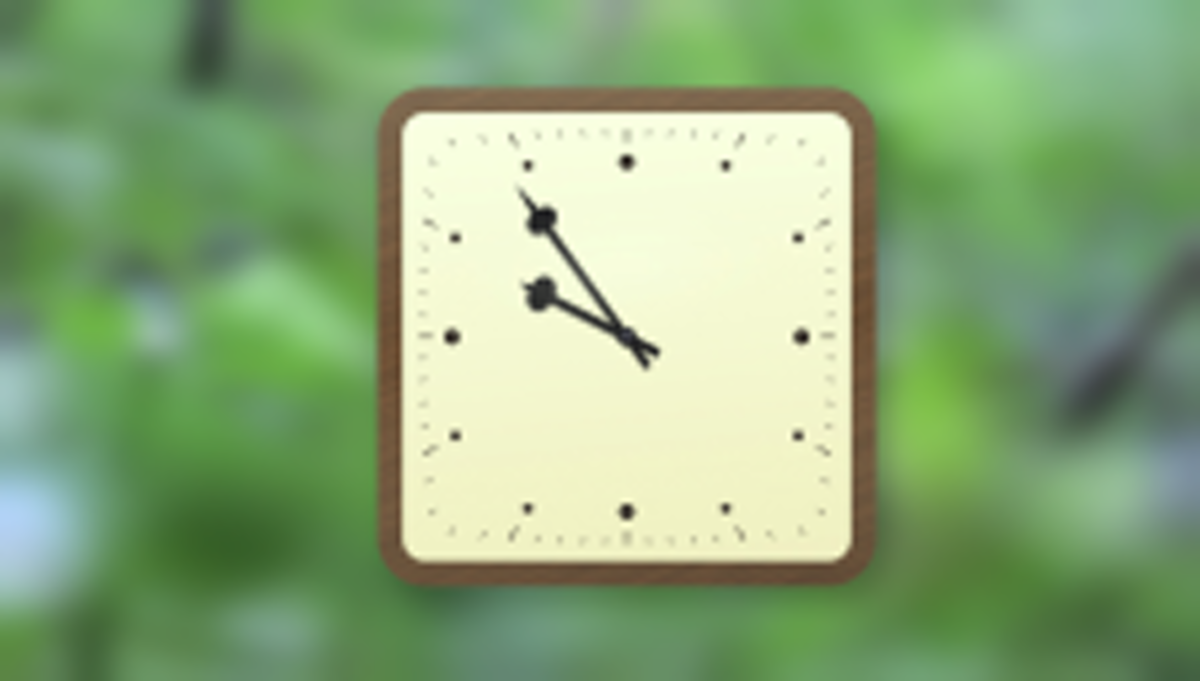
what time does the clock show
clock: 9:54
